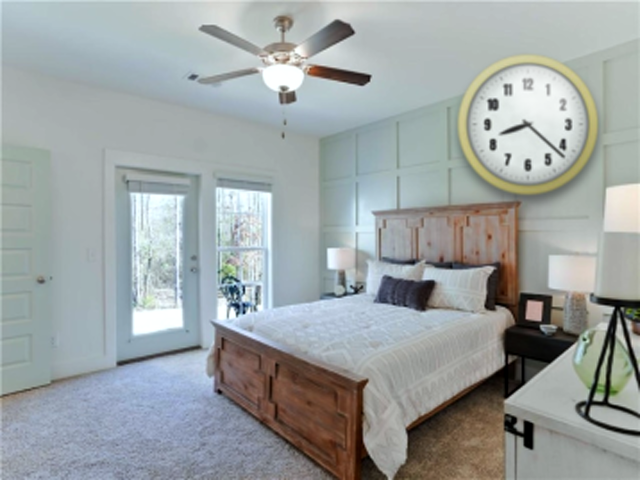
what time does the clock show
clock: 8:22
